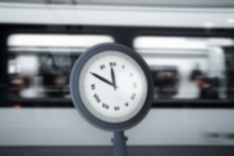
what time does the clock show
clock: 11:50
